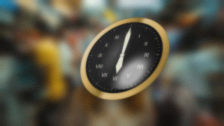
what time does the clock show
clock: 6:00
